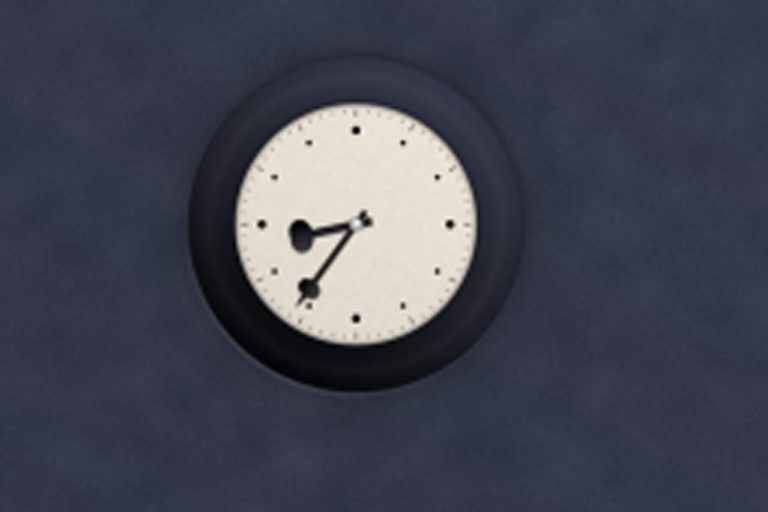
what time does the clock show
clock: 8:36
